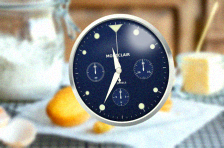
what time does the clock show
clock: 11:35
